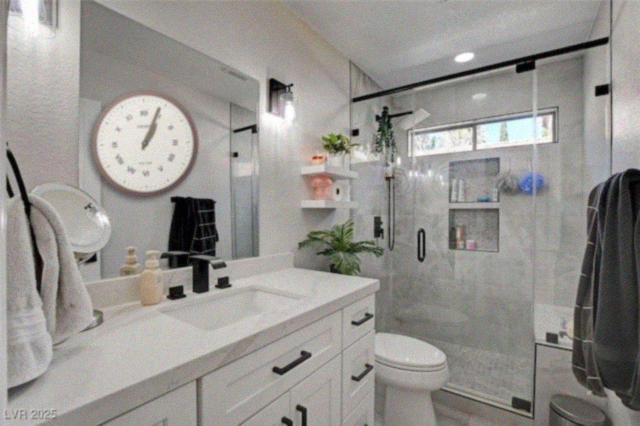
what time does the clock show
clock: 1:04
